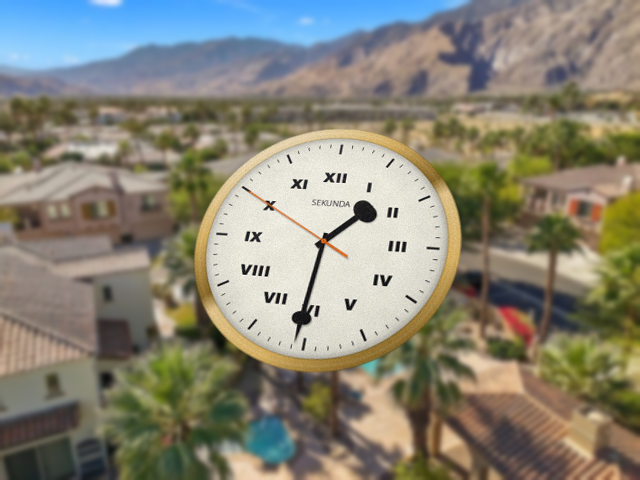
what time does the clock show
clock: 1:30:50
